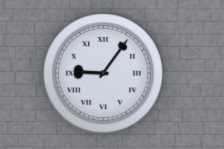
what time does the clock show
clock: 9:06
